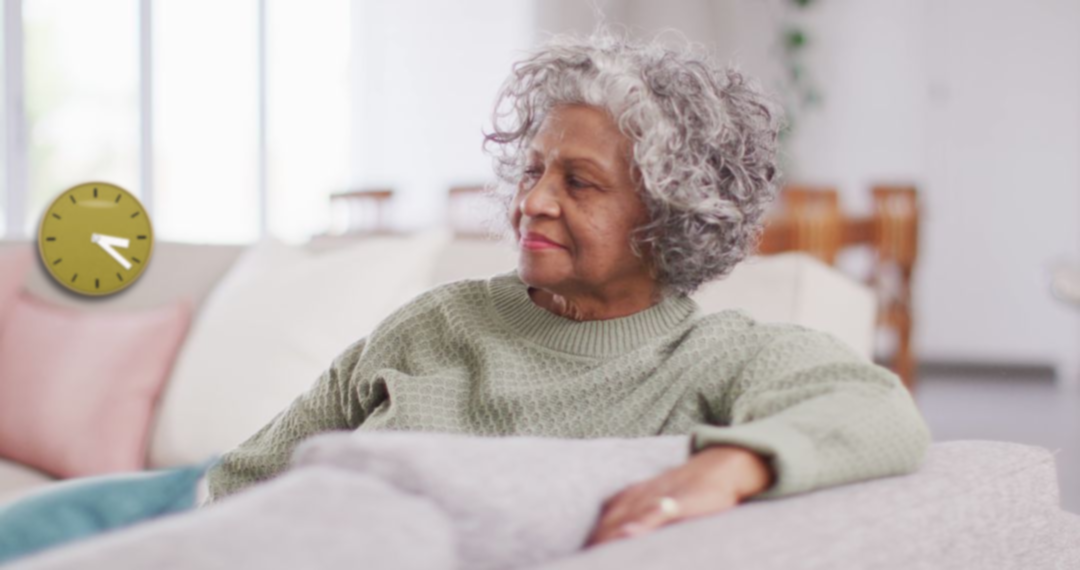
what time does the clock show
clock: 3:22
